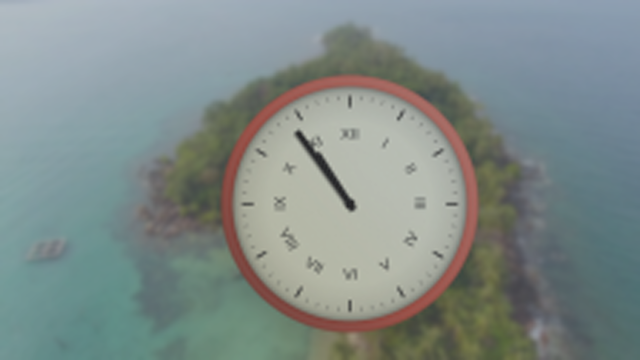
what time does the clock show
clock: 10:54
